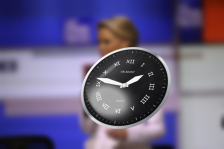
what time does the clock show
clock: 1:47
